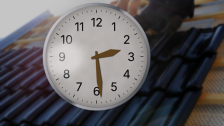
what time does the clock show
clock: 2:29
